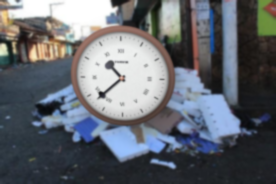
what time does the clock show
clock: 10:38
